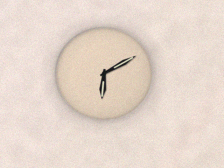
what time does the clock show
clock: 6:10
